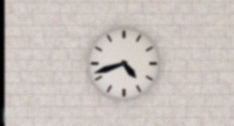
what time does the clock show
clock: 4:42
